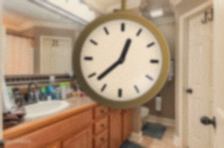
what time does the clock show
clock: 12:38
